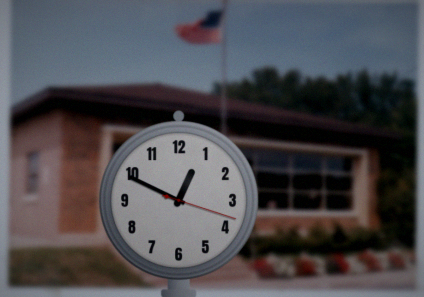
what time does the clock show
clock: 12:49:18
